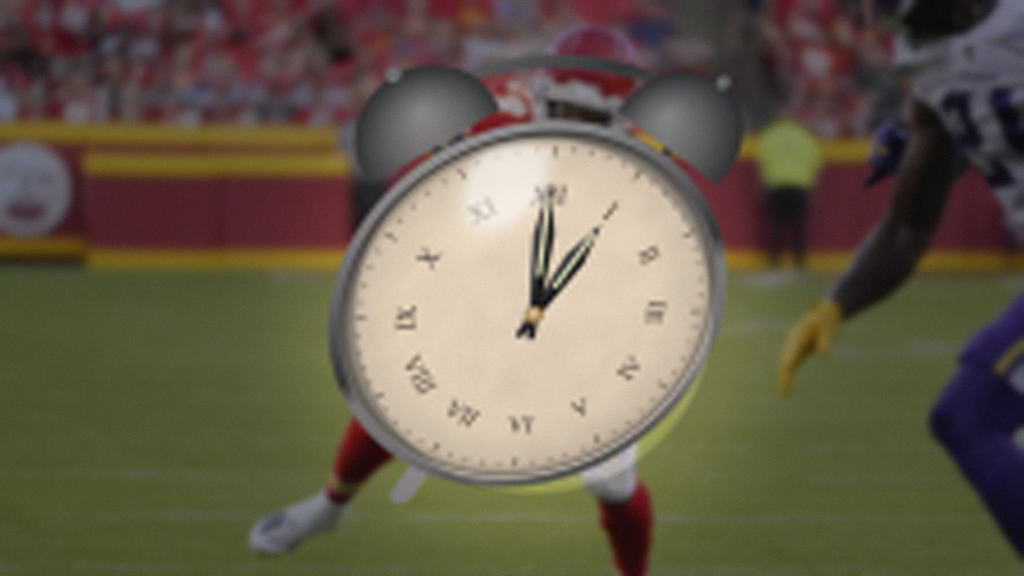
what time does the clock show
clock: 1:00
